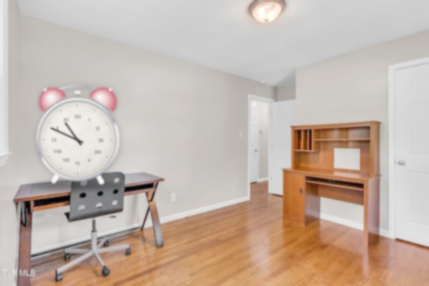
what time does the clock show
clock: 10:49
